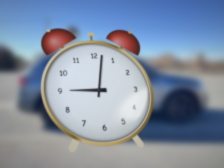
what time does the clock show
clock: 9:02
